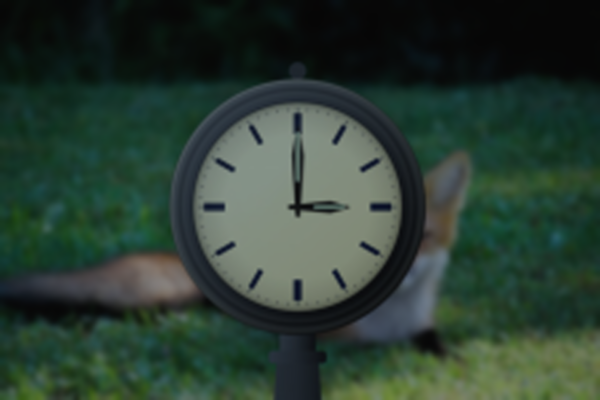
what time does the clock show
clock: 3:00
